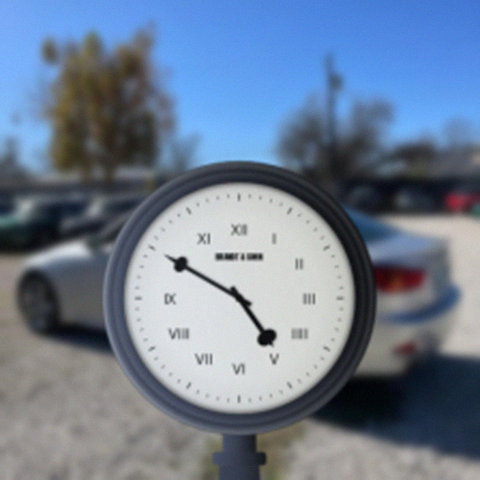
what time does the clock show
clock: 4:50
